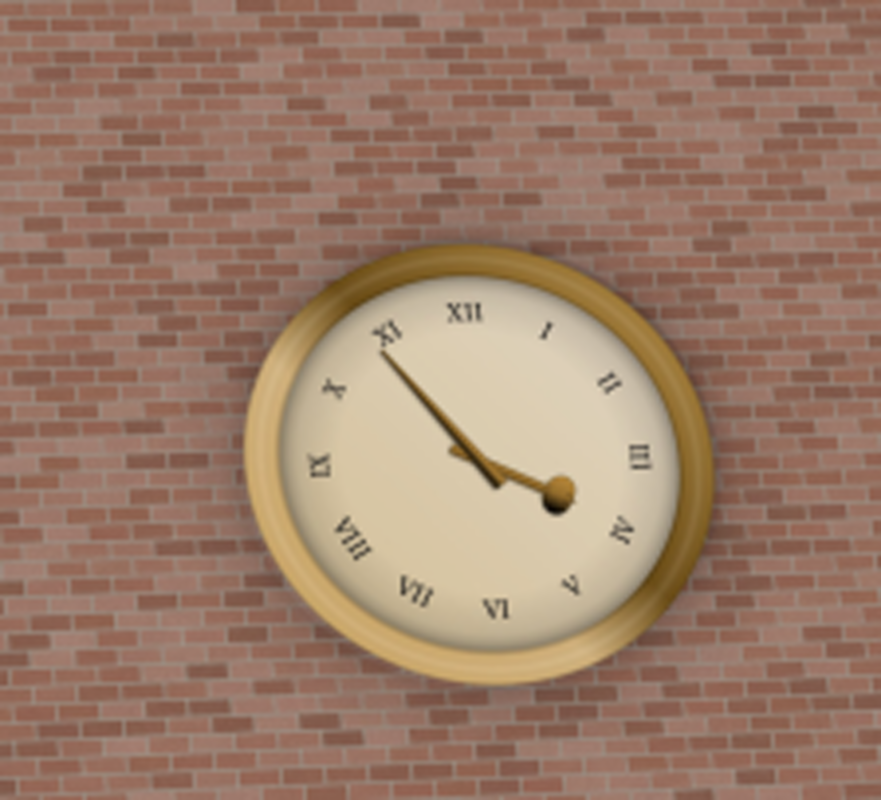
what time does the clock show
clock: 3:54
